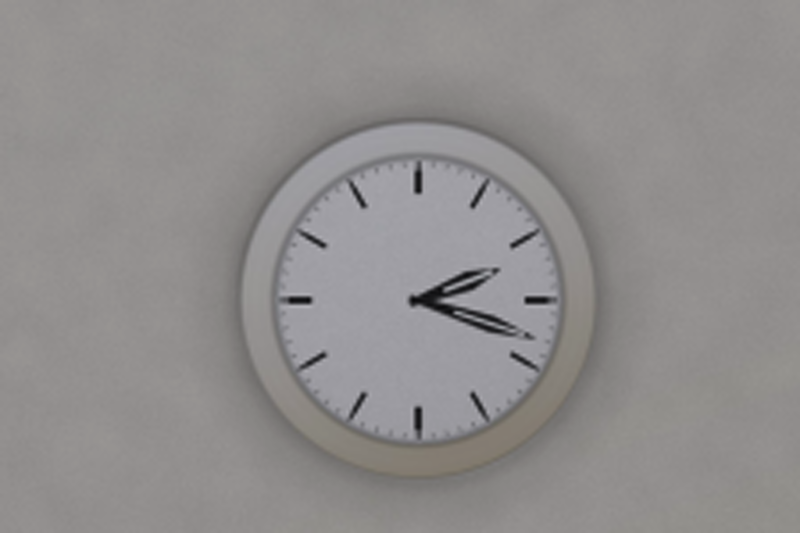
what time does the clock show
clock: 2:18
